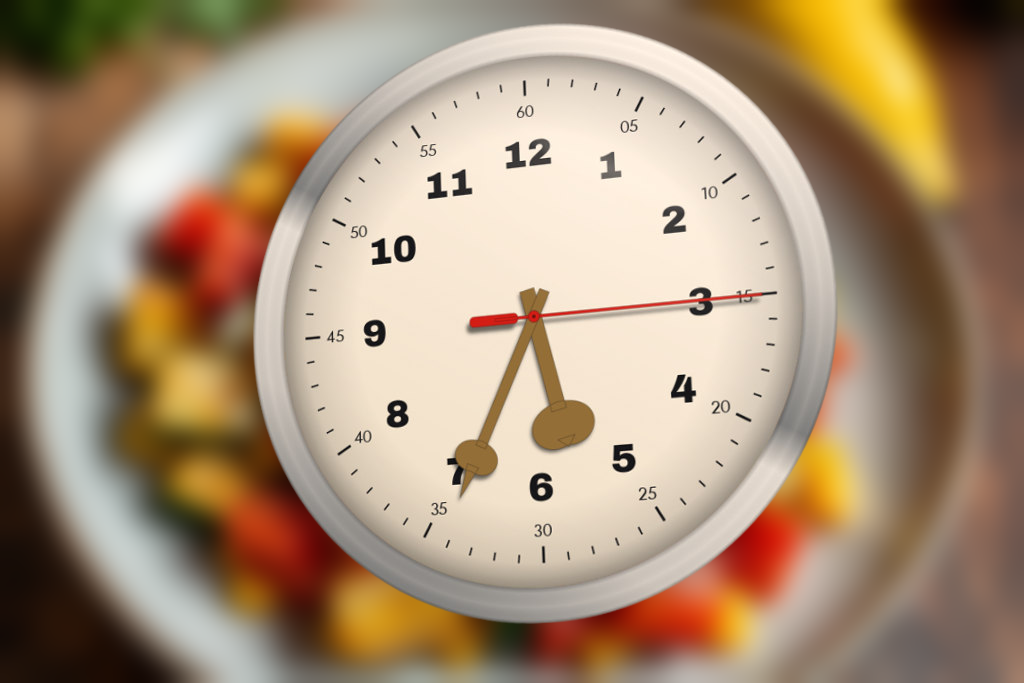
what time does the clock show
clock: 5:34:15
